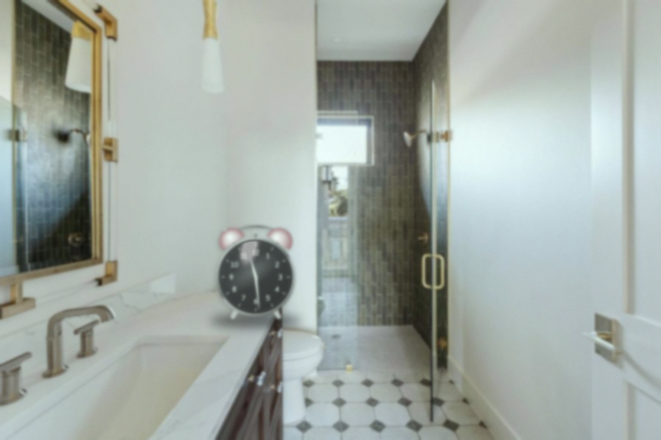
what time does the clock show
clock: 11:29
